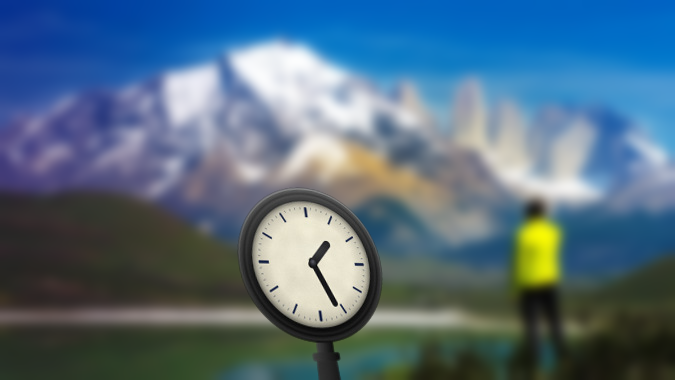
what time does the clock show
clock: 1:26
